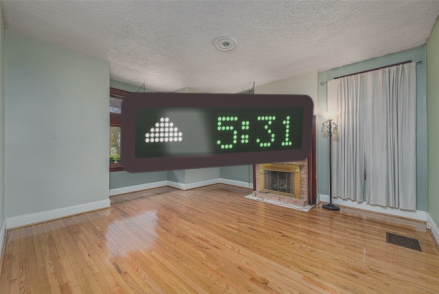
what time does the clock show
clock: 5:31
